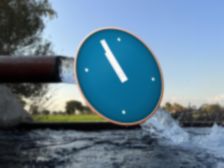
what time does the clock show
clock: 10:55
